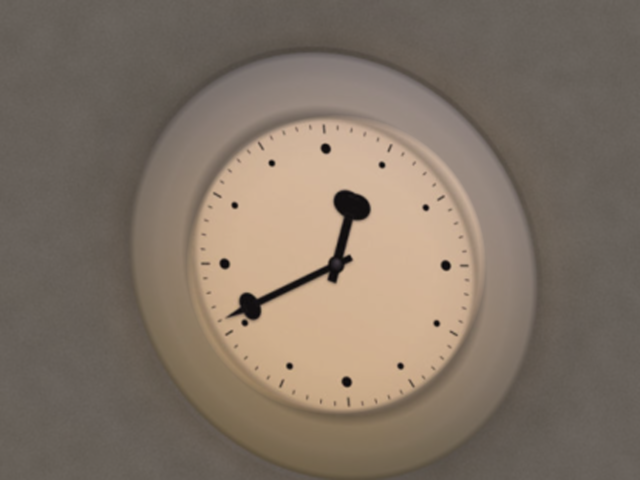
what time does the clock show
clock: 12:41
